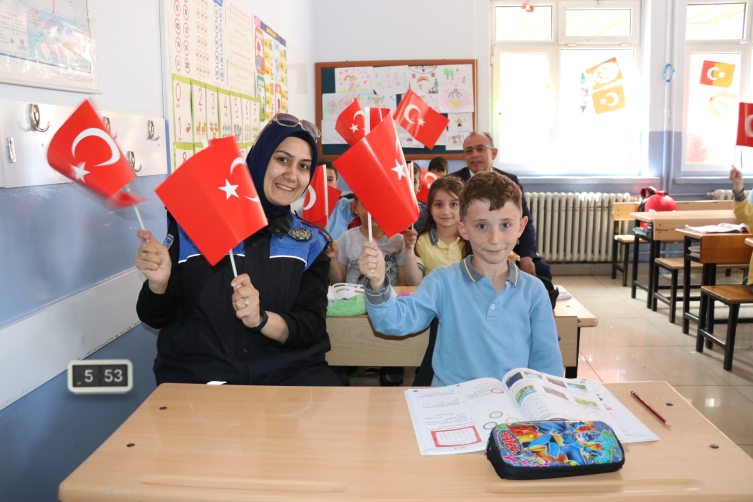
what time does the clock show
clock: 5:53
